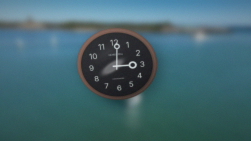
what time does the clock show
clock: 3:01
